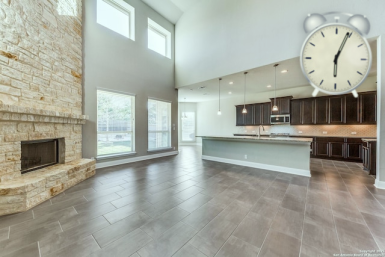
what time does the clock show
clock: 6:04
